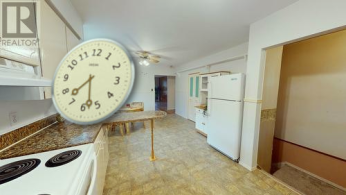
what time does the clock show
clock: 7:28
